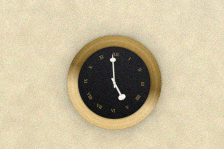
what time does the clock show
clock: 4:59
